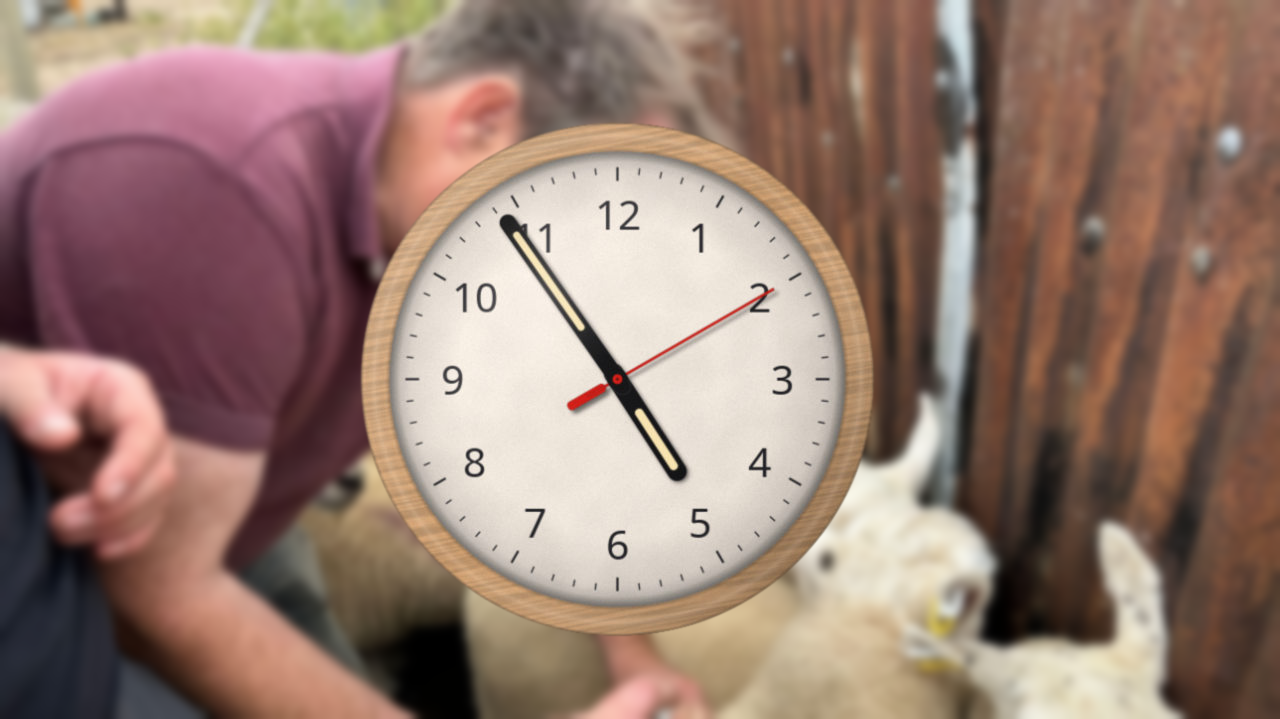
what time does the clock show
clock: 4:54:10
